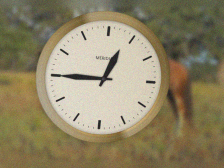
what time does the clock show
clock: 12:45
